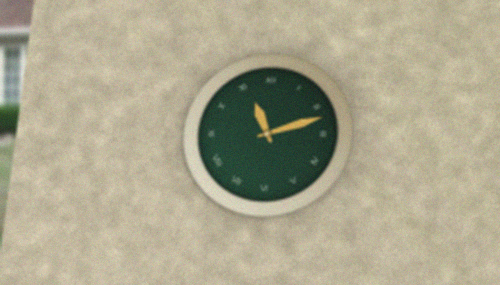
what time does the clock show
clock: 11:12
